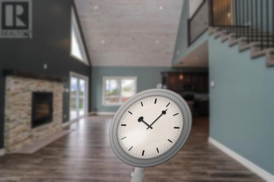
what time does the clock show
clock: 10:06
